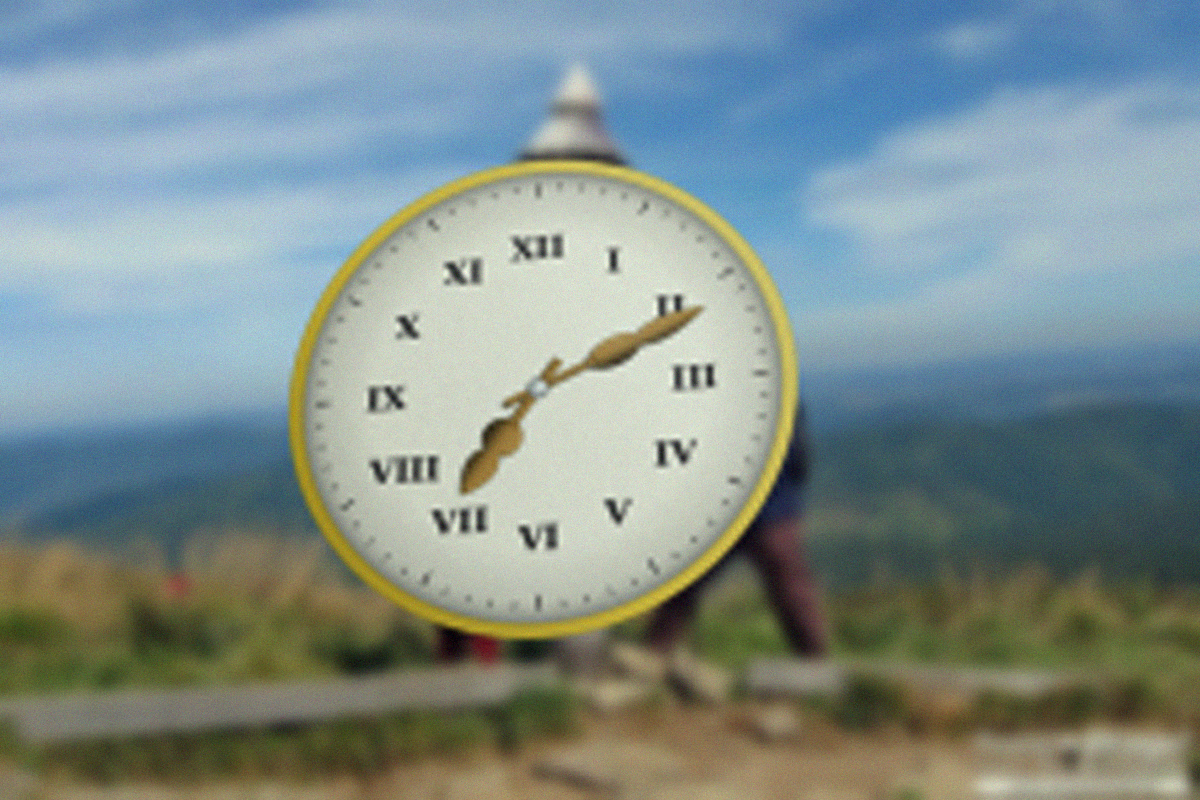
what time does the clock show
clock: 7:11
